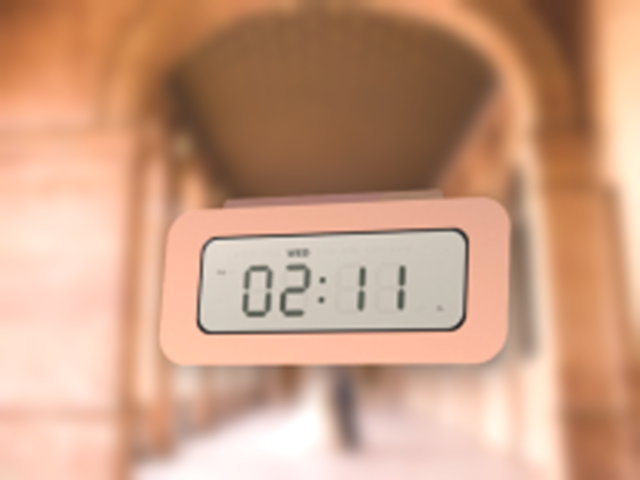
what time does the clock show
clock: 2:11
